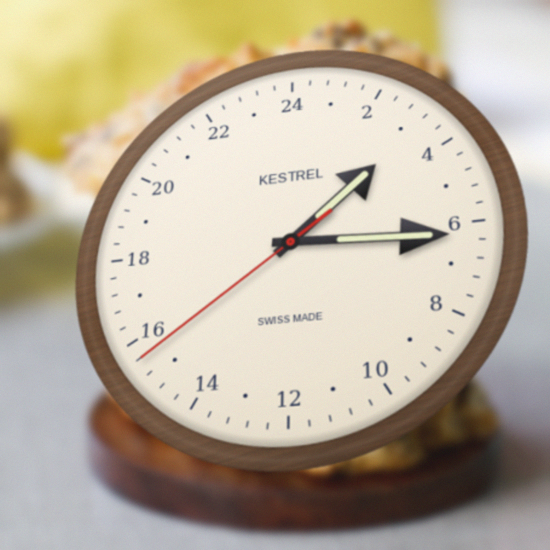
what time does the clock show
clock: 3:15:39
